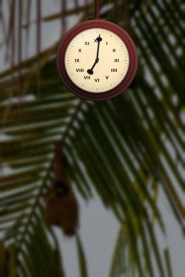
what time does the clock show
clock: 7:01
